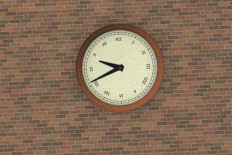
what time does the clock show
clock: 9:41
